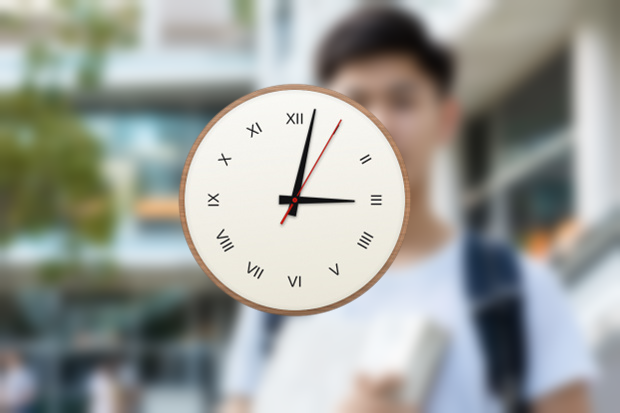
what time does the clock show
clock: 3:02:05
